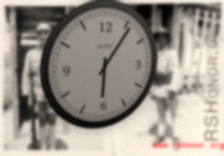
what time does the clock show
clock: 6:06
